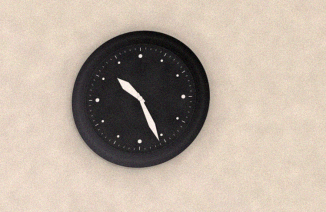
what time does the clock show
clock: 10:26
